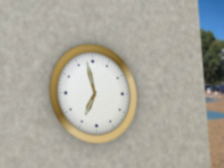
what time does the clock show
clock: 6:58
